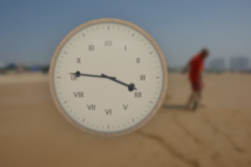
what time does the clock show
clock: 3:46
